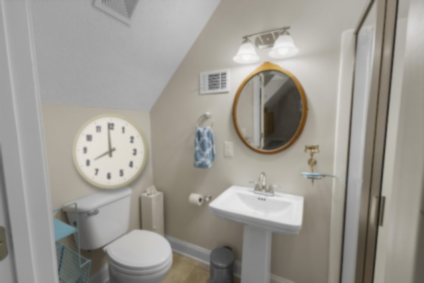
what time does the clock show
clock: 7:59
